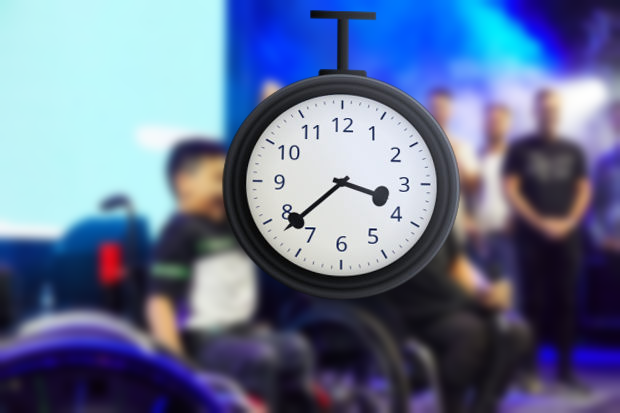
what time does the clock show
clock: 3:38
